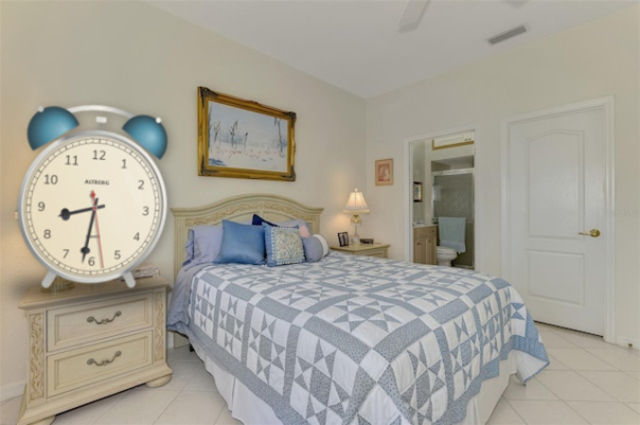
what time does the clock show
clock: 8:31:28
